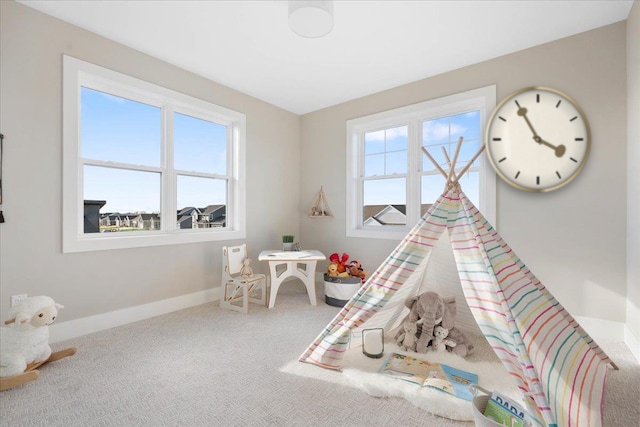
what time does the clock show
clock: 3:55
